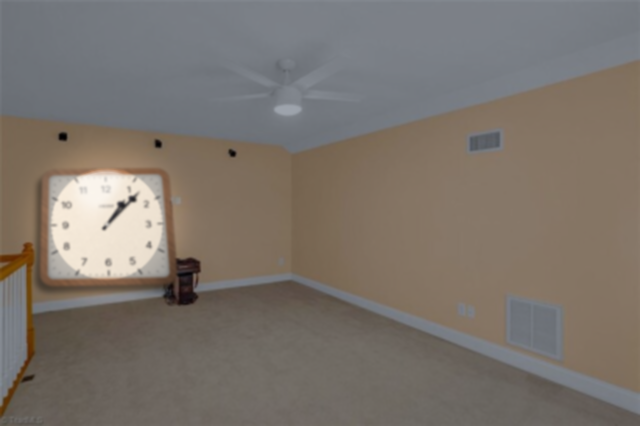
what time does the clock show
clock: 1:07
